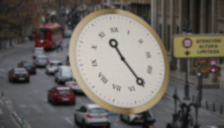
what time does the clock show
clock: 11:26
